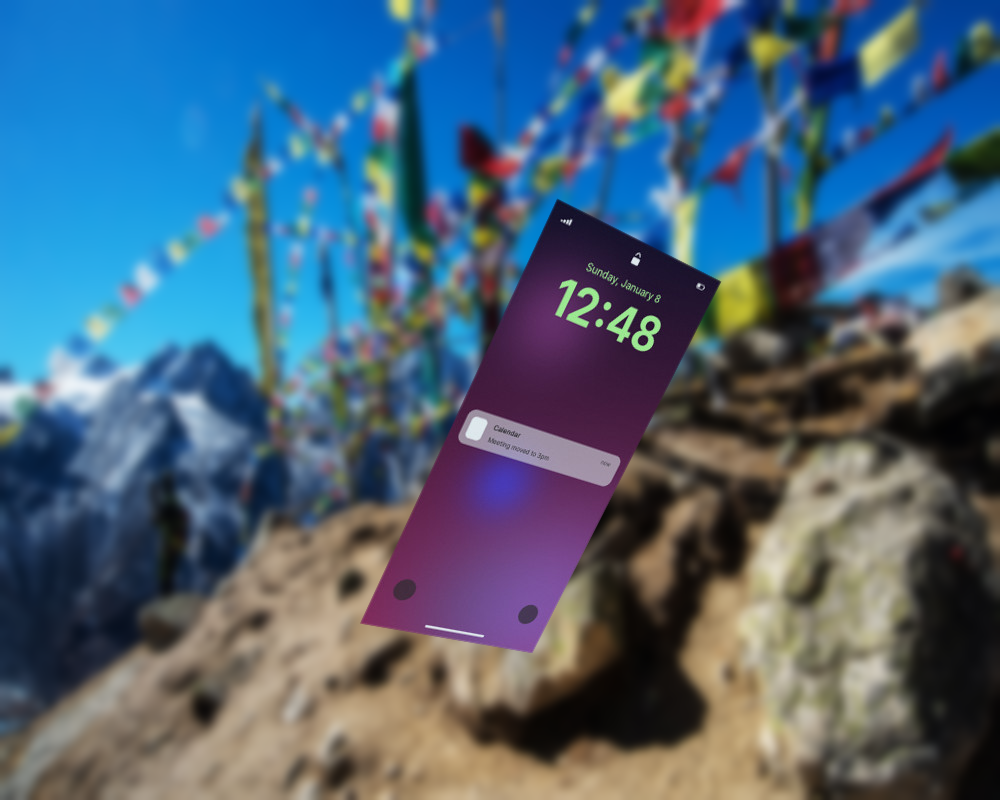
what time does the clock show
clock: 12:48
